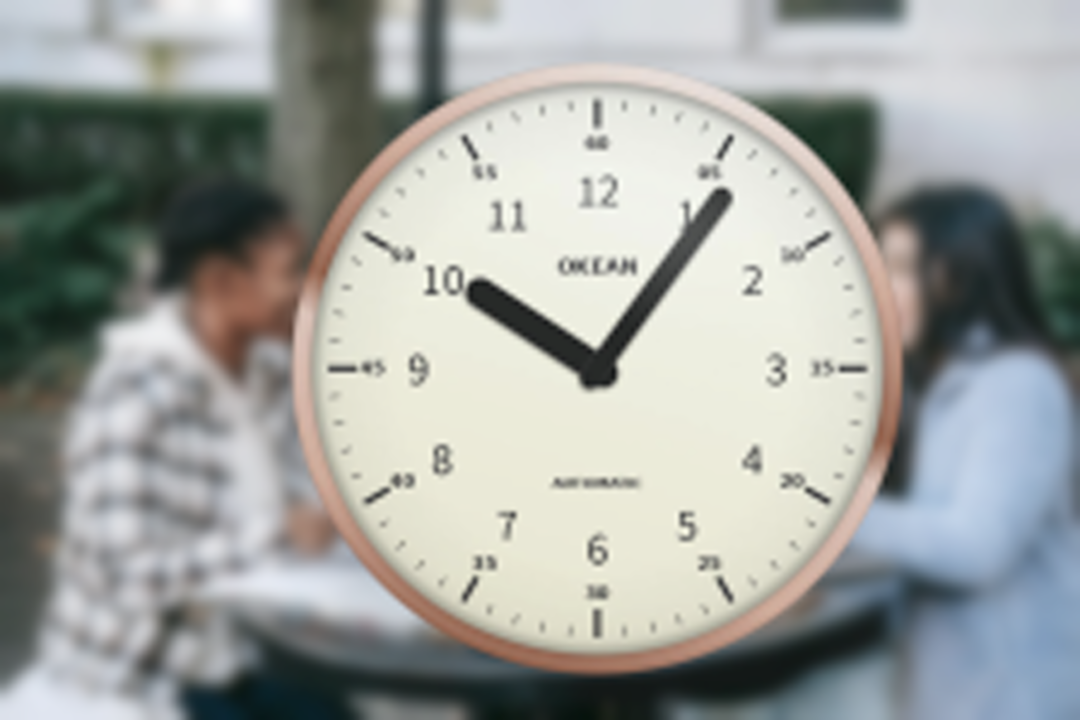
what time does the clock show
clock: 10:06
